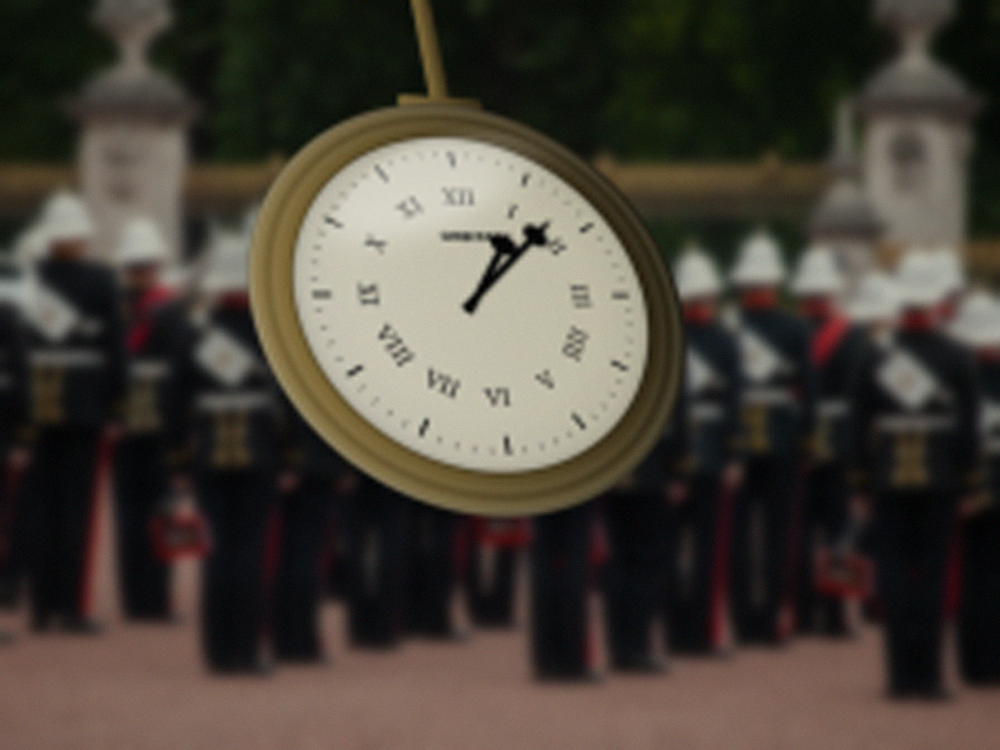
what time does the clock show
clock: 1:08
